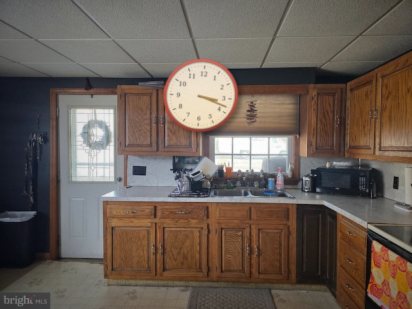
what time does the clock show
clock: 3:18
